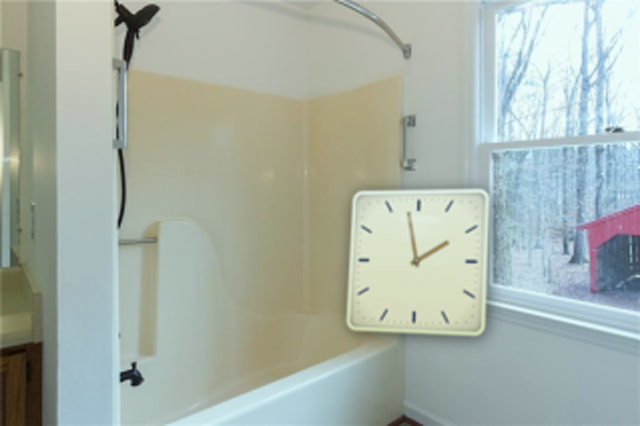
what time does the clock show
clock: 1:58
